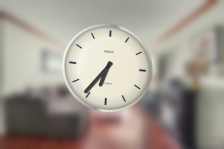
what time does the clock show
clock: 6:36
